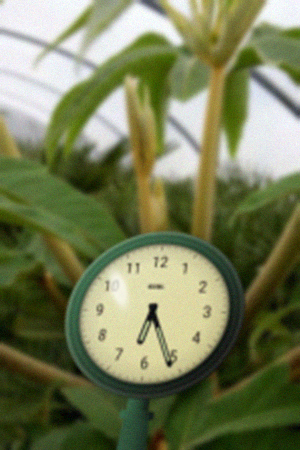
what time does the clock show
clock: 6:26
